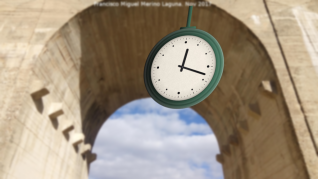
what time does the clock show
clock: 12:18
